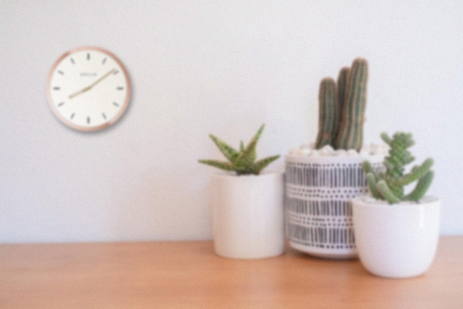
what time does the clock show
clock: 8:09
